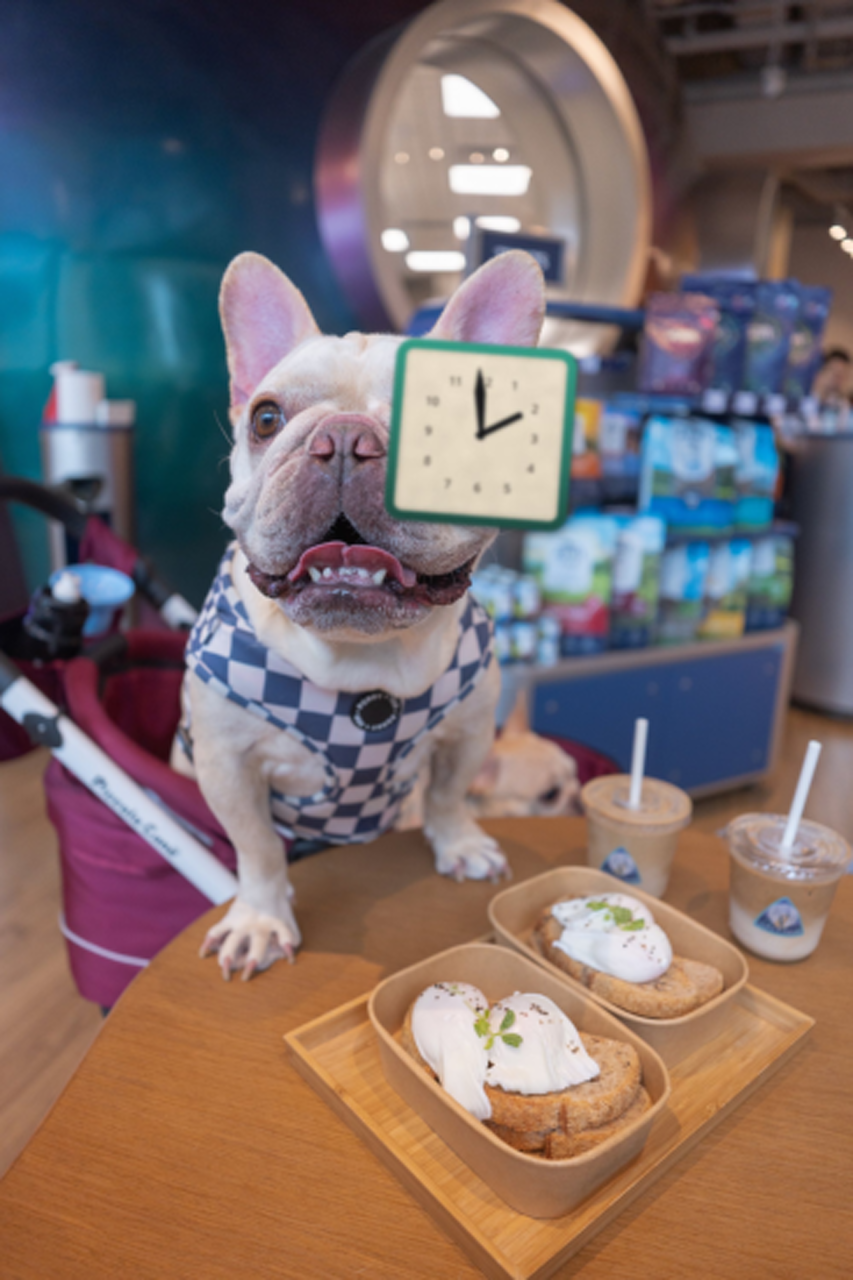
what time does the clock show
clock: 1:59
